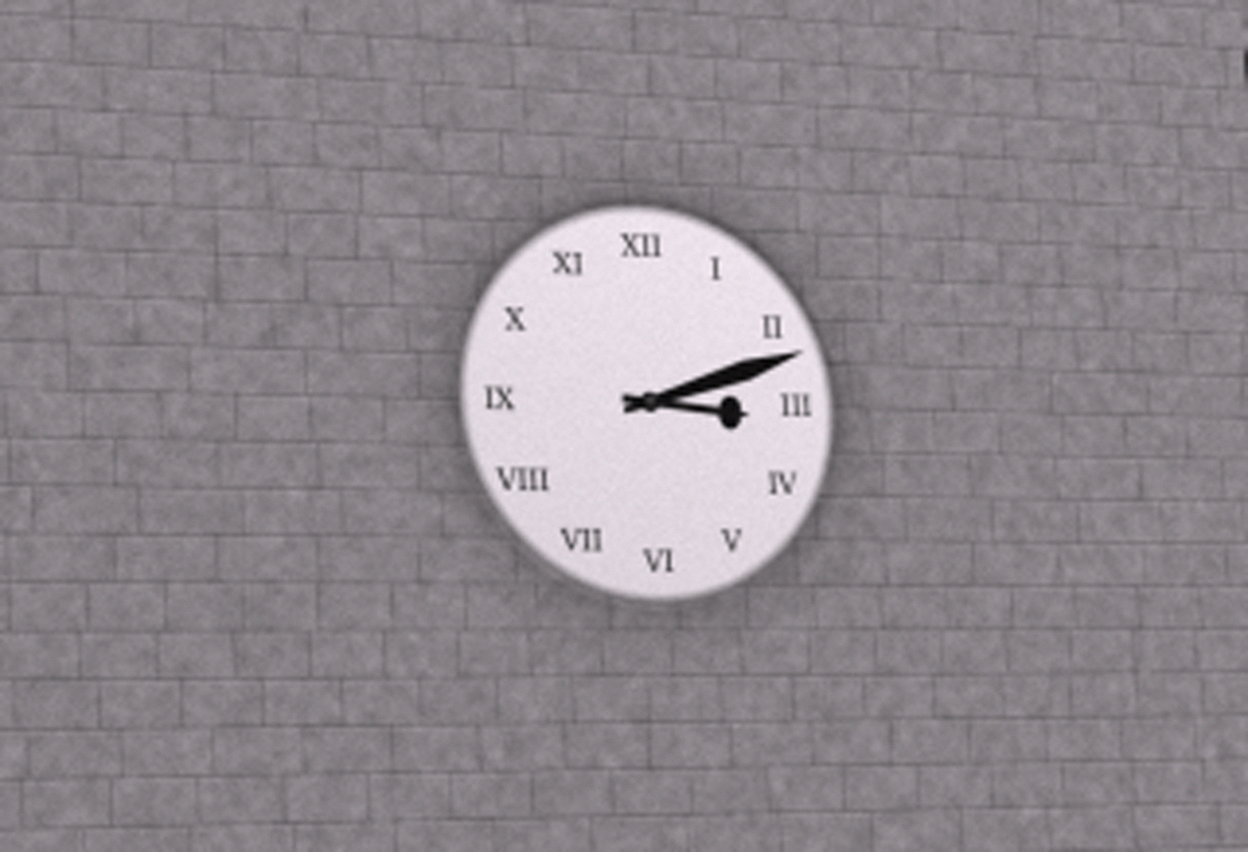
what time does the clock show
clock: 3:12
